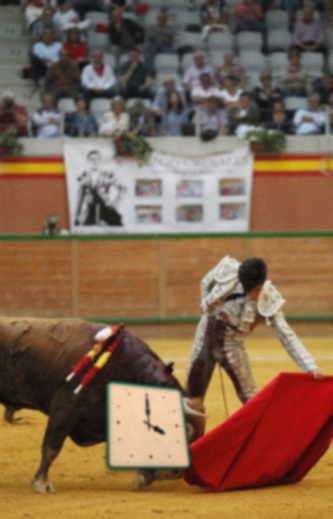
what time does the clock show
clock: 4:00
